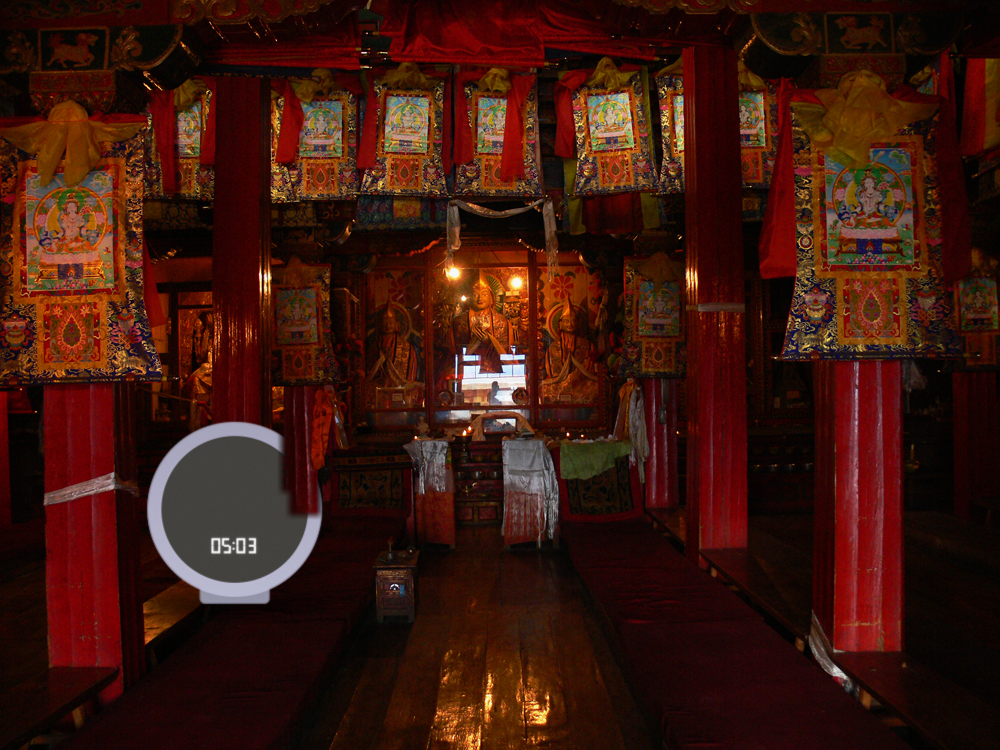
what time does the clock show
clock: 5:03
